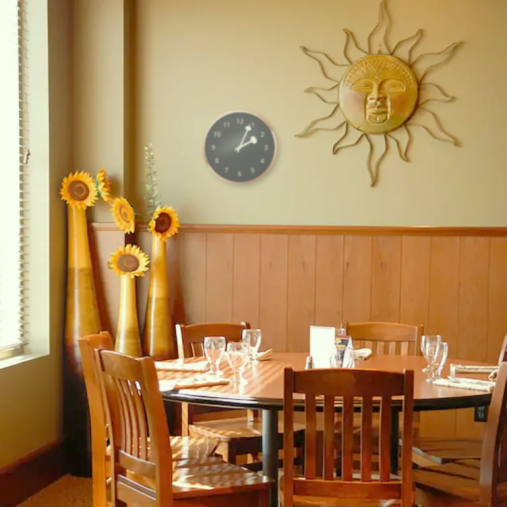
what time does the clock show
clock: 2:04
